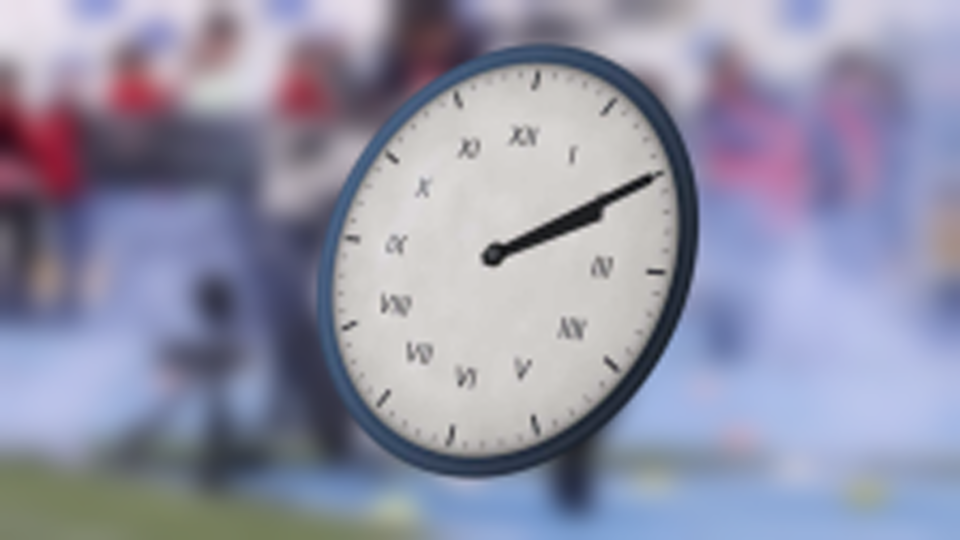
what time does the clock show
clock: 2:10
